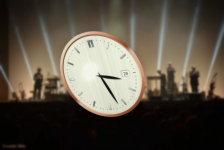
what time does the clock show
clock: 3:27
